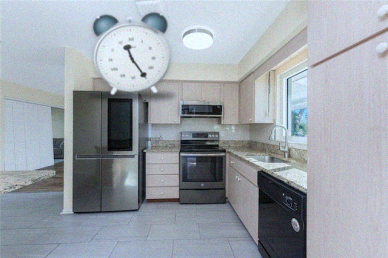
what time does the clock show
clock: 11:25
